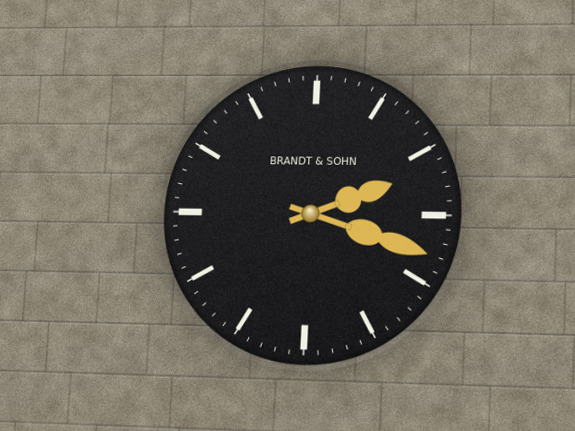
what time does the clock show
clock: 2:18
